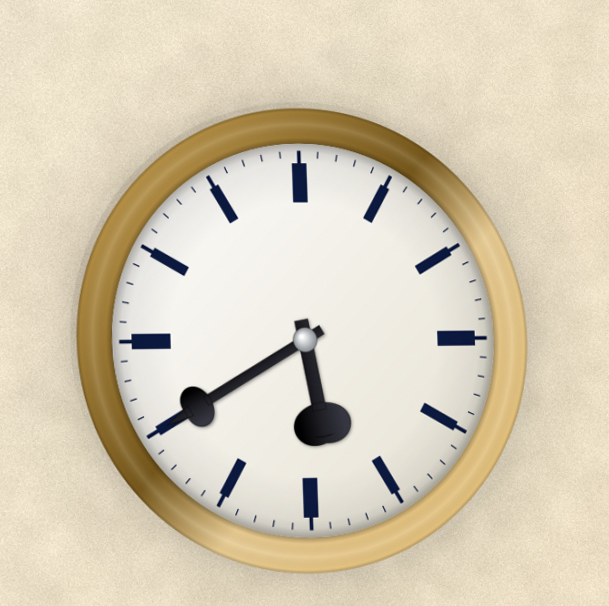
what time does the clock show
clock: 5:40
